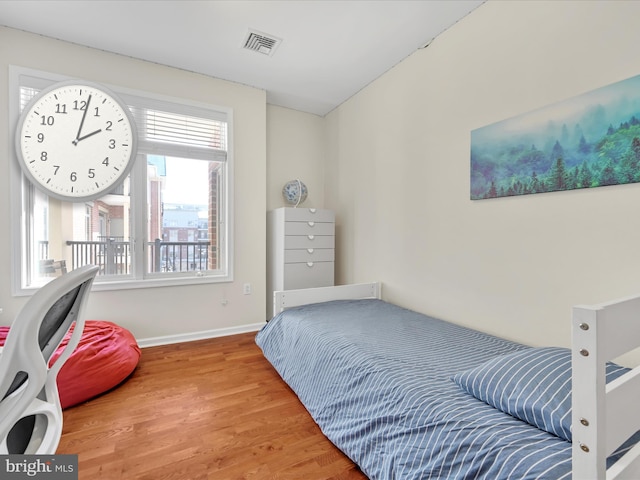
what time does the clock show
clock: 2:02
